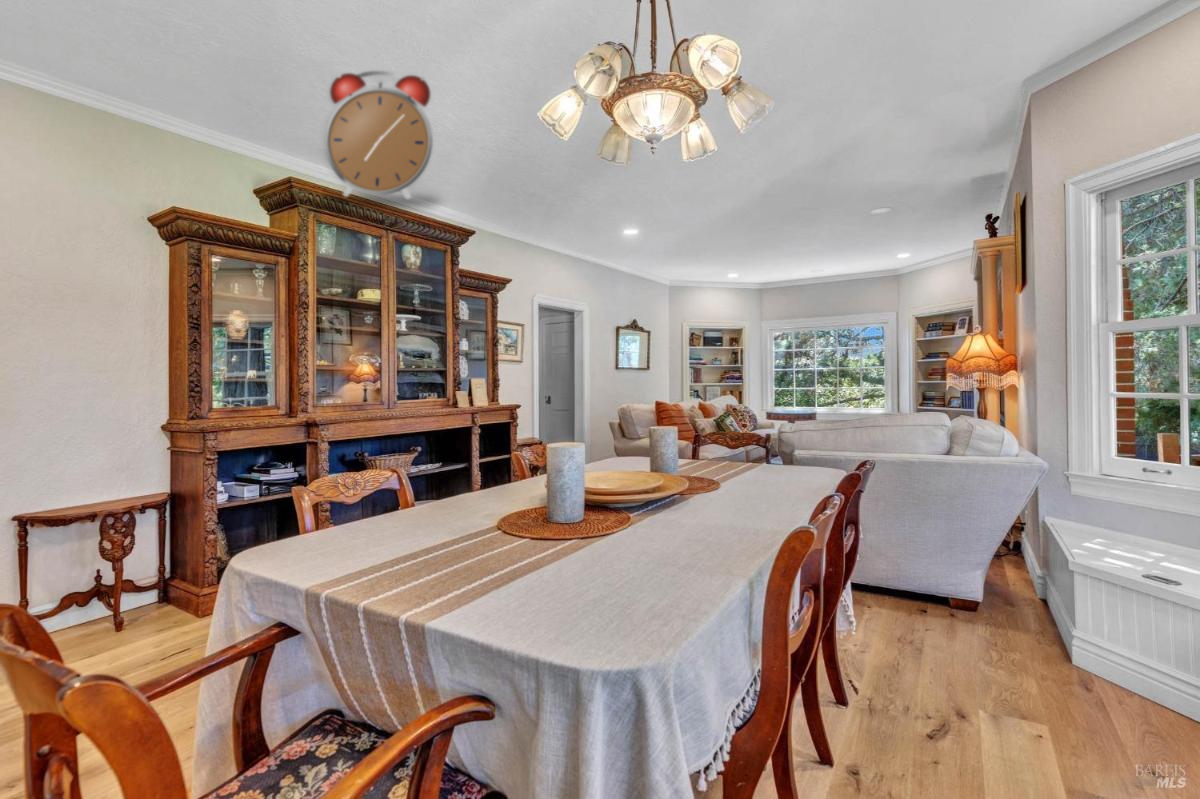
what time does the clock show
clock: 7:07
